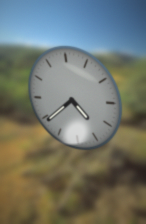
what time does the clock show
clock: 4:39
